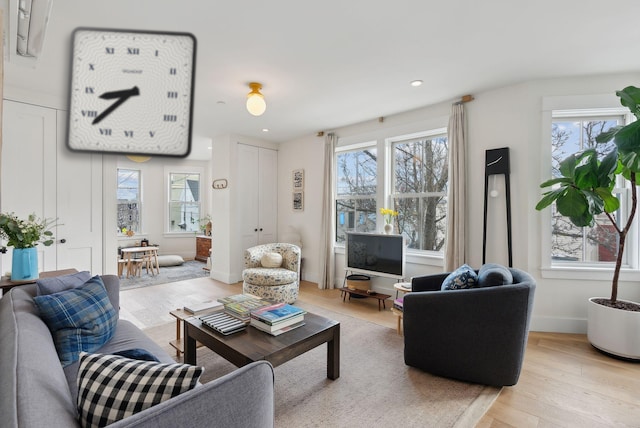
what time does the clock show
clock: 8:38
